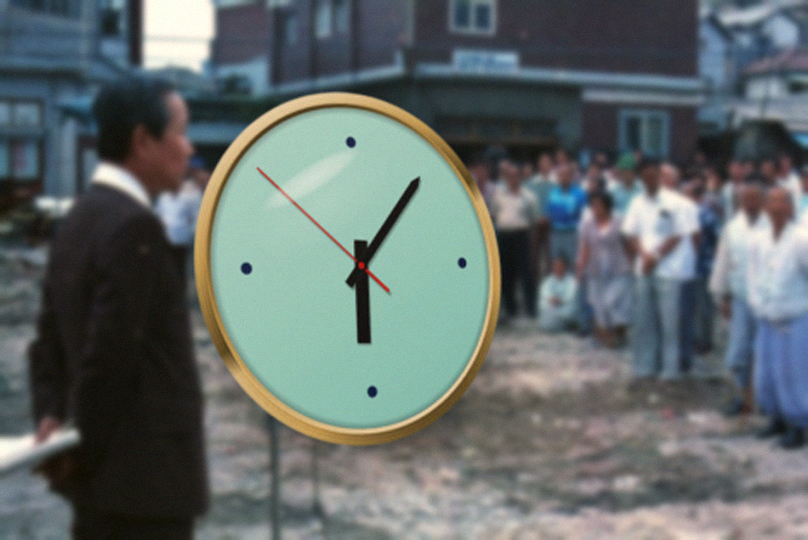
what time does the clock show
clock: 6:06:52
